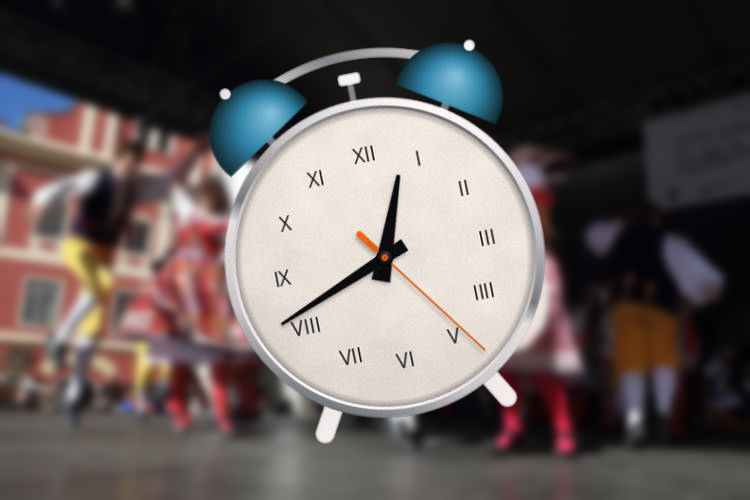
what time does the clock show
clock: 12:41:24
